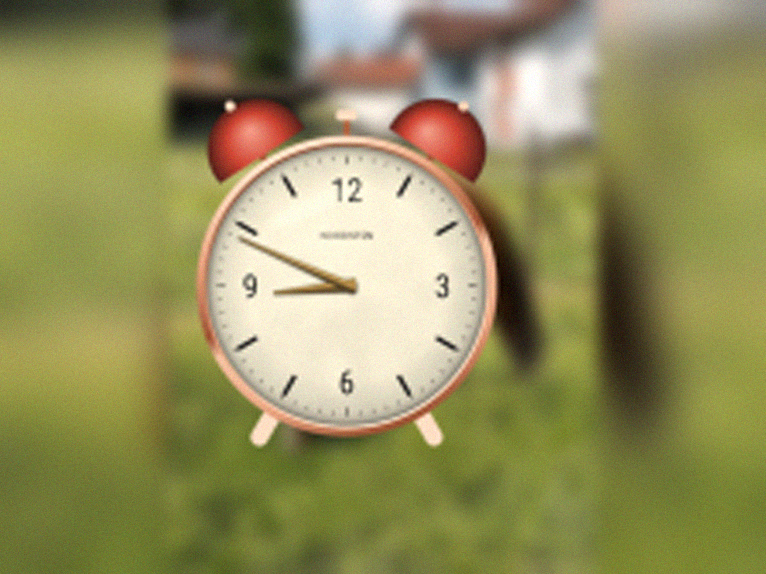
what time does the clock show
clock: 8:49
